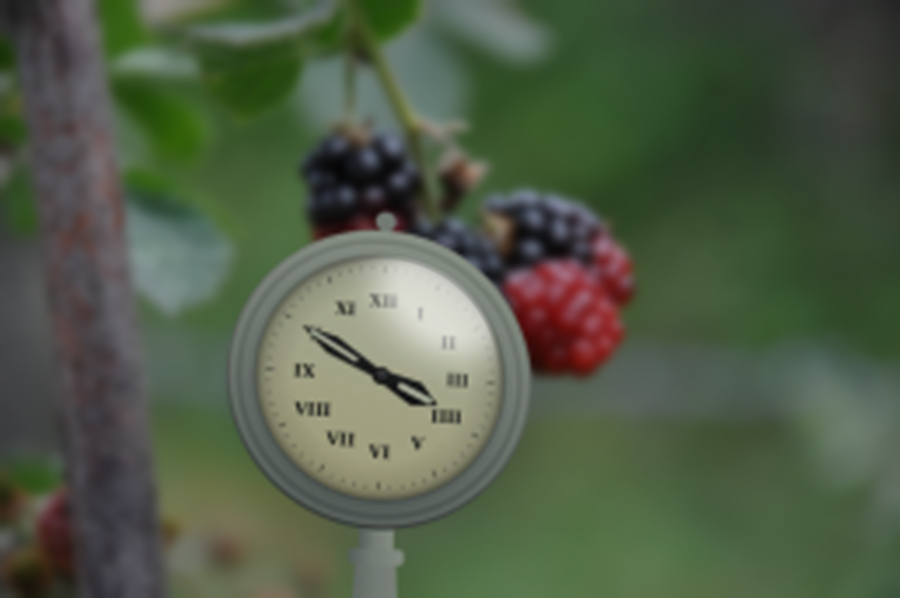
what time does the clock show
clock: 3:50
